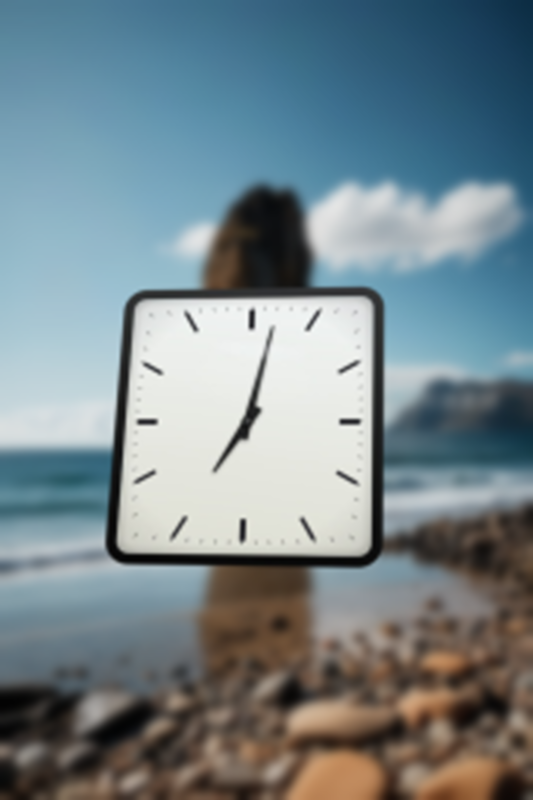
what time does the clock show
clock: 7:02
